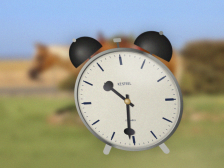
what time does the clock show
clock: 10:31
